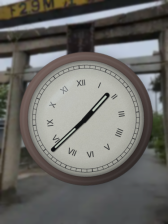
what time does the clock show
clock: 1:39
